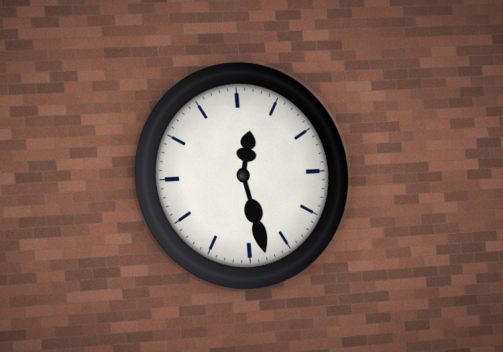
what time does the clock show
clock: 12:28
